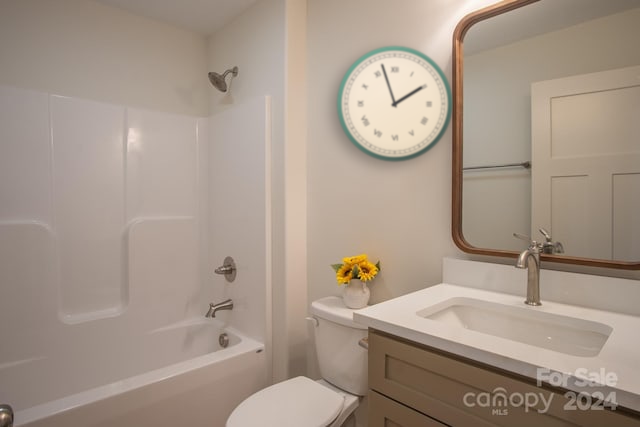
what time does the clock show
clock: 1:57
